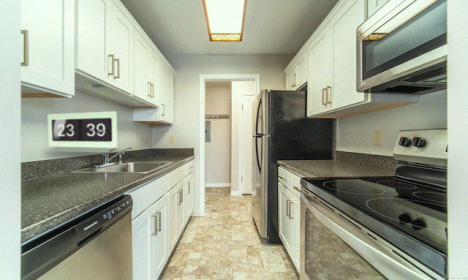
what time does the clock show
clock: 23:39
